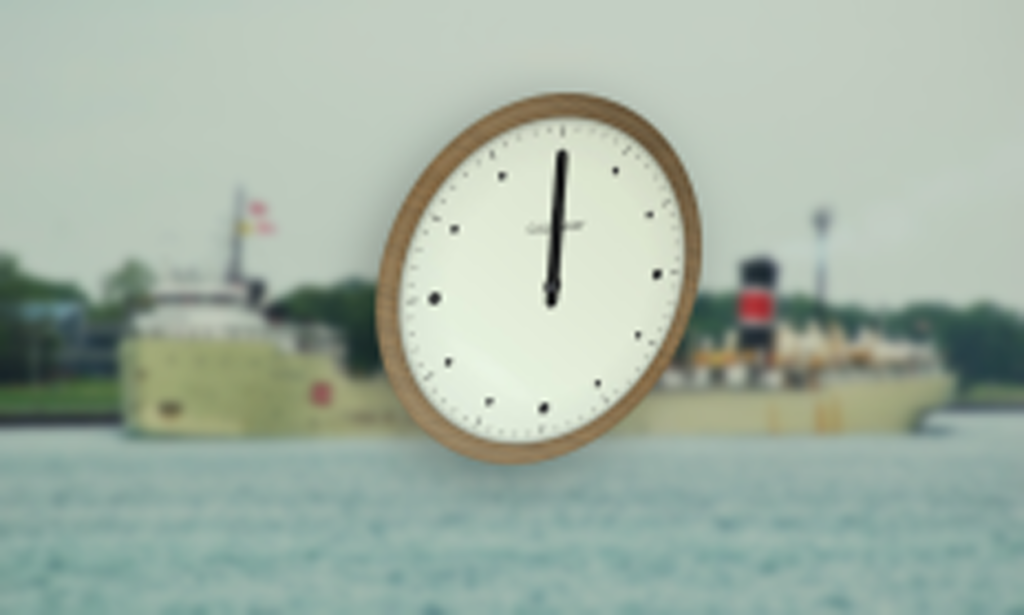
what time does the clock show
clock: 12:00
